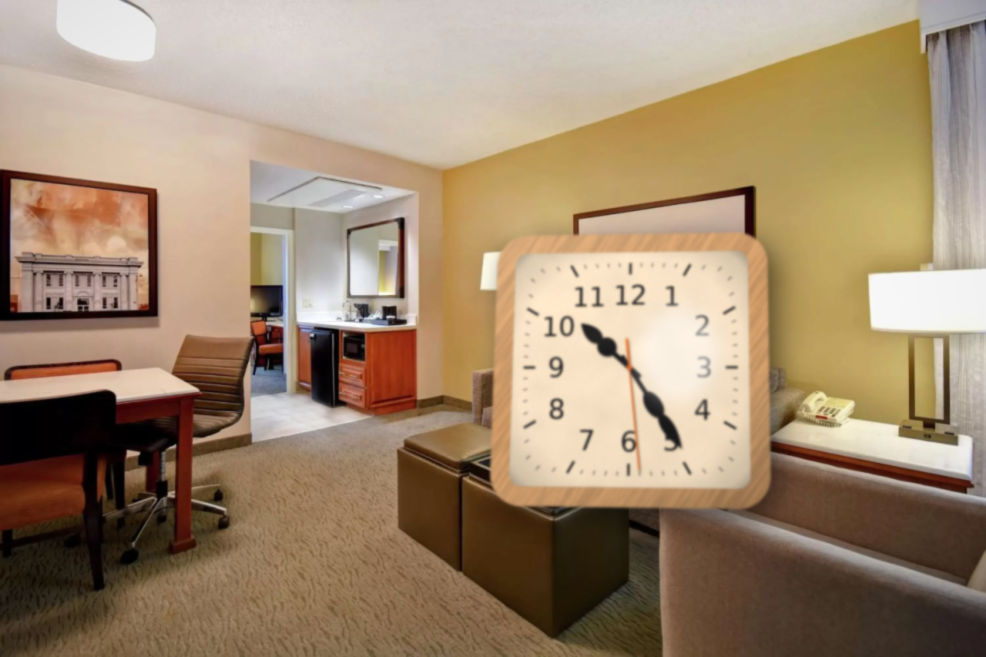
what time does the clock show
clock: 10:24:29
